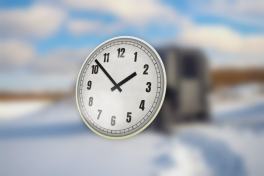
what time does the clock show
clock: 1:52
